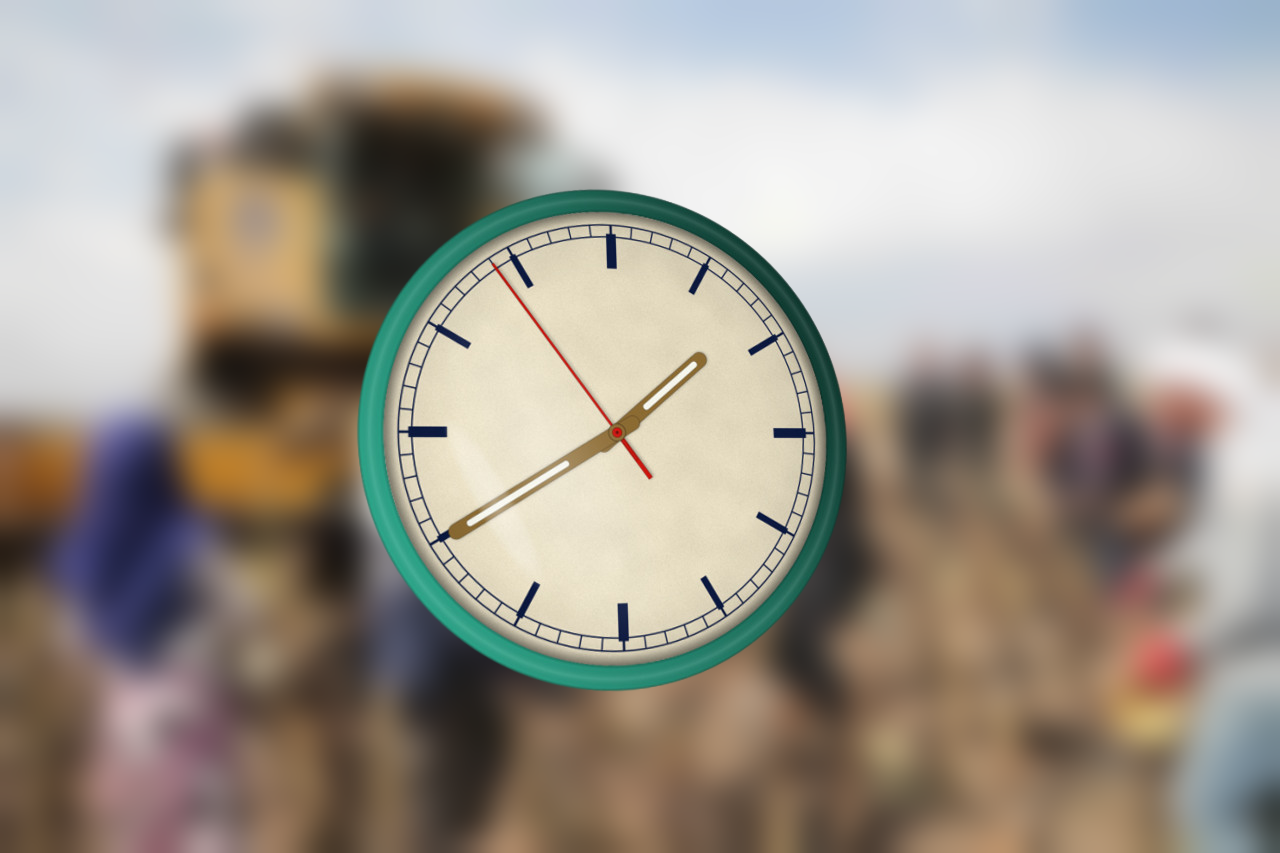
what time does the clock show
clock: 1:39:54
